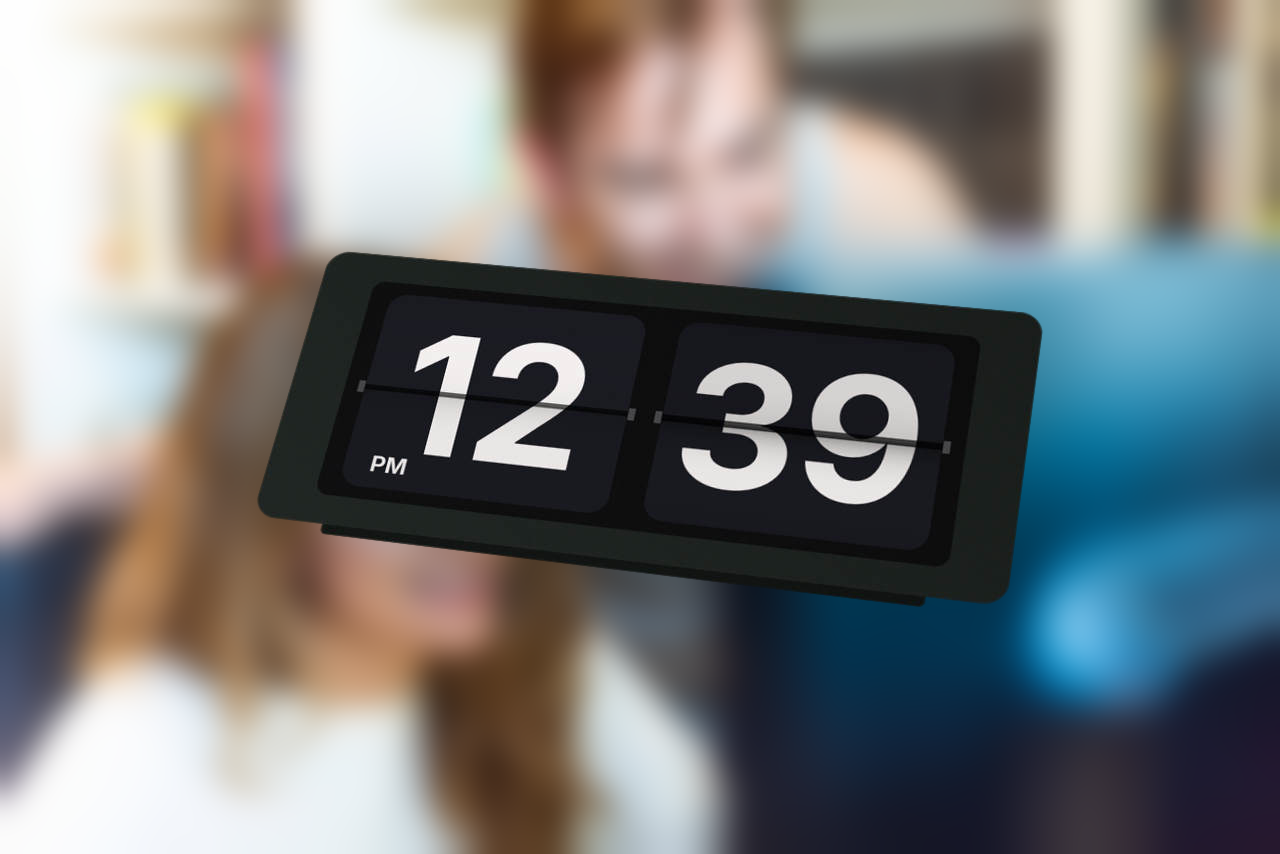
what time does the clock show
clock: 12:39
